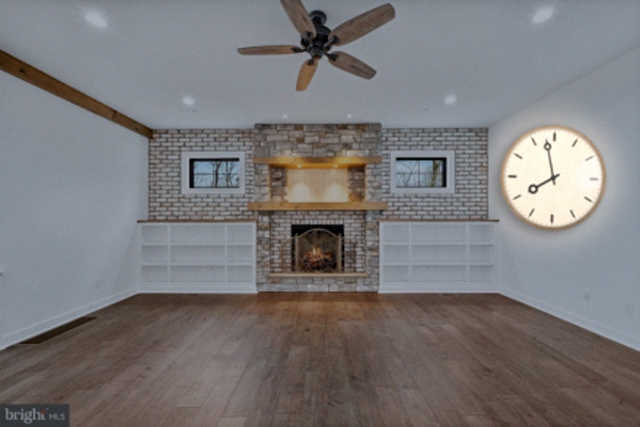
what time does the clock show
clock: 7:58
